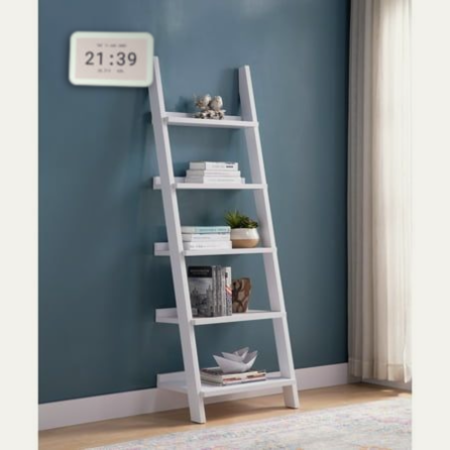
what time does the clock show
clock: 21:39
